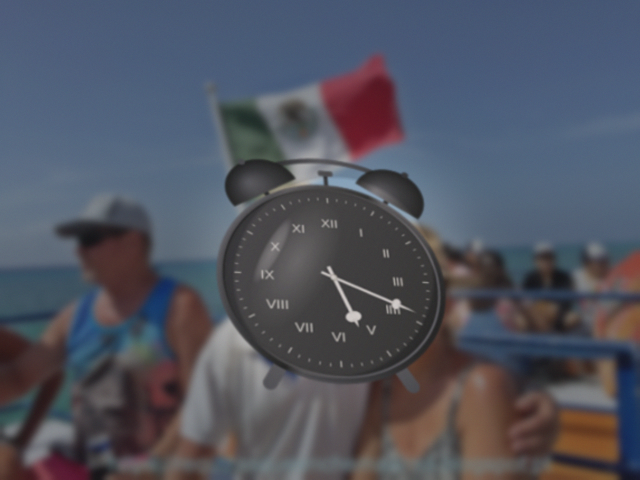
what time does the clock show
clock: 5:19
